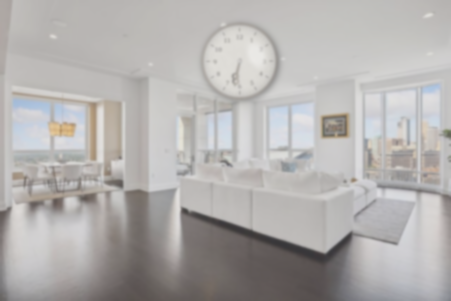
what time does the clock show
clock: 6:32
